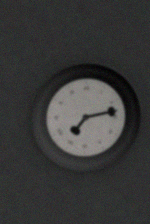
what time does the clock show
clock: 7:13
